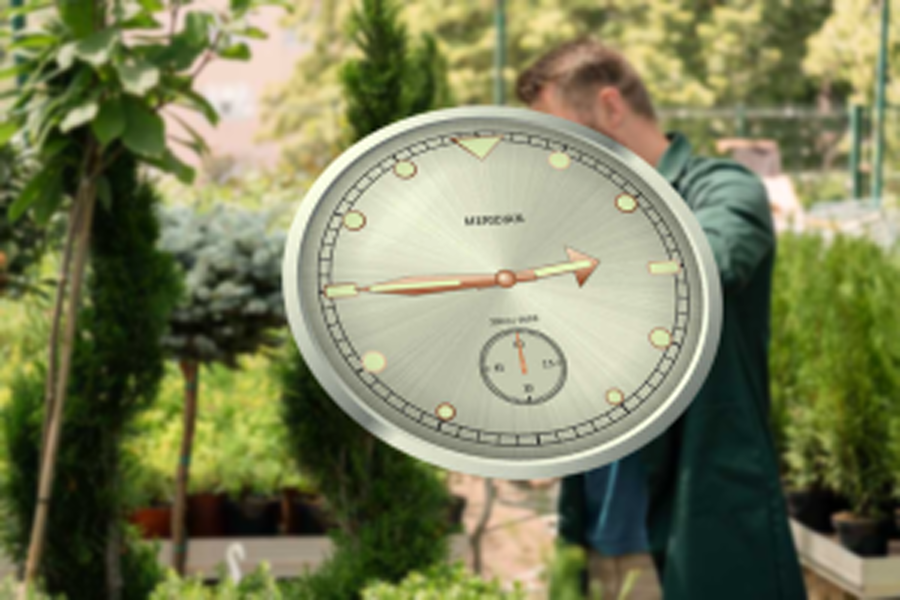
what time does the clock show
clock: 2:45
